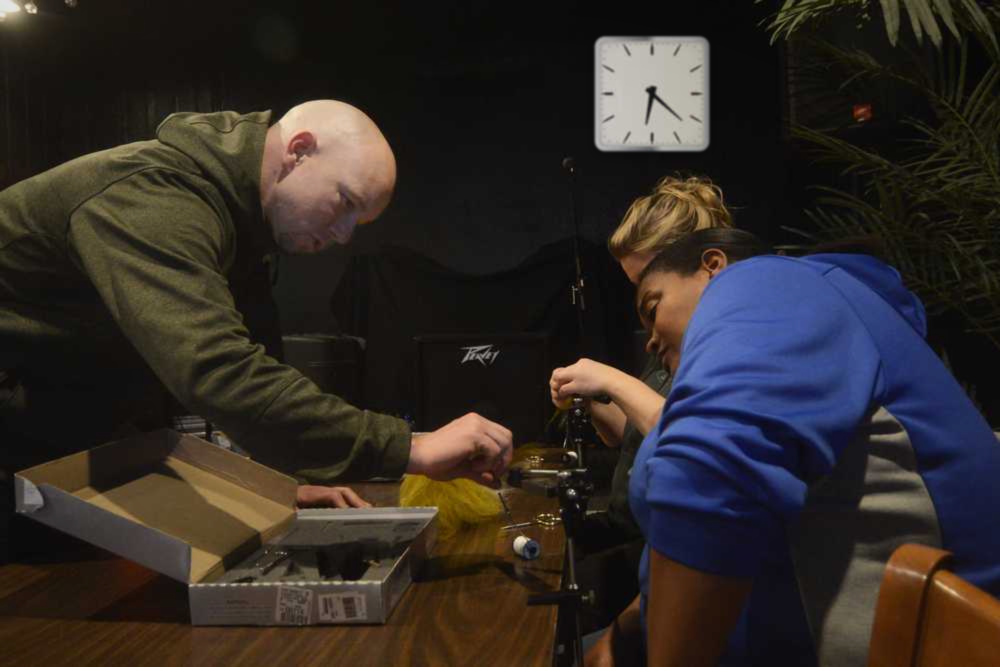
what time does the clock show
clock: 6:22
